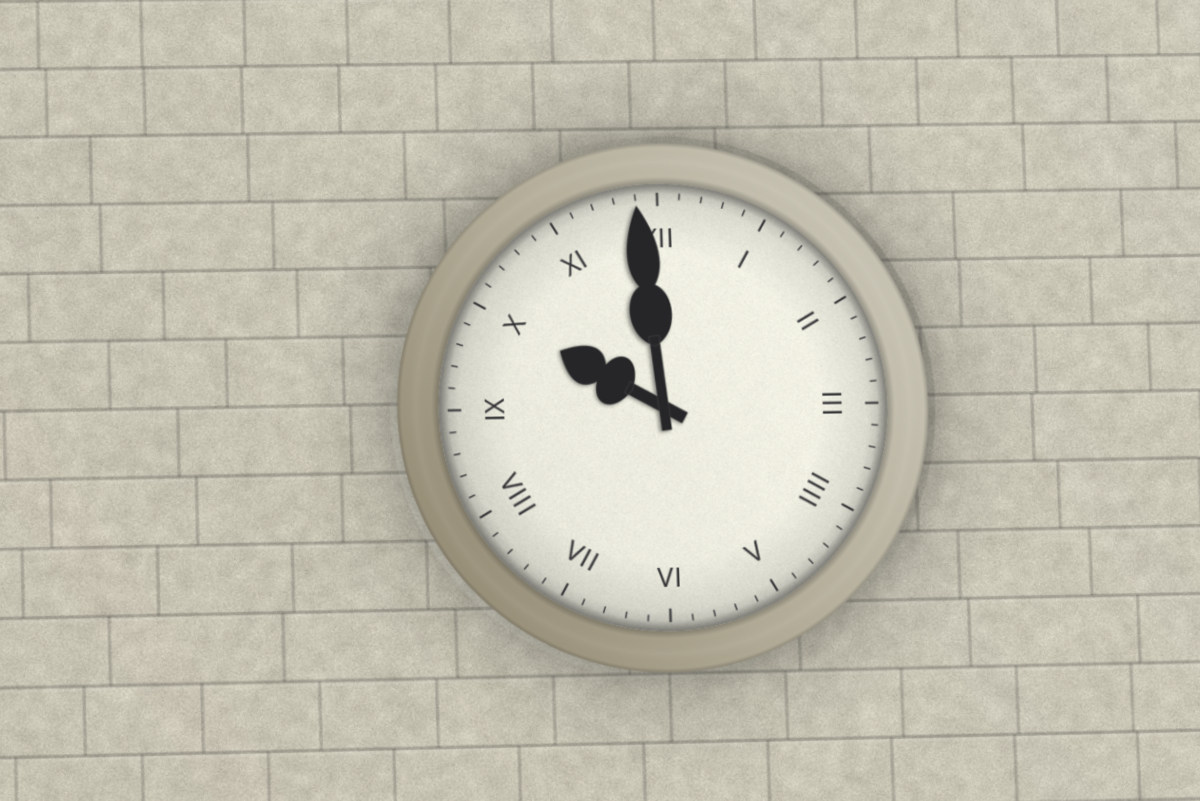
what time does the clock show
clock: 9:59
